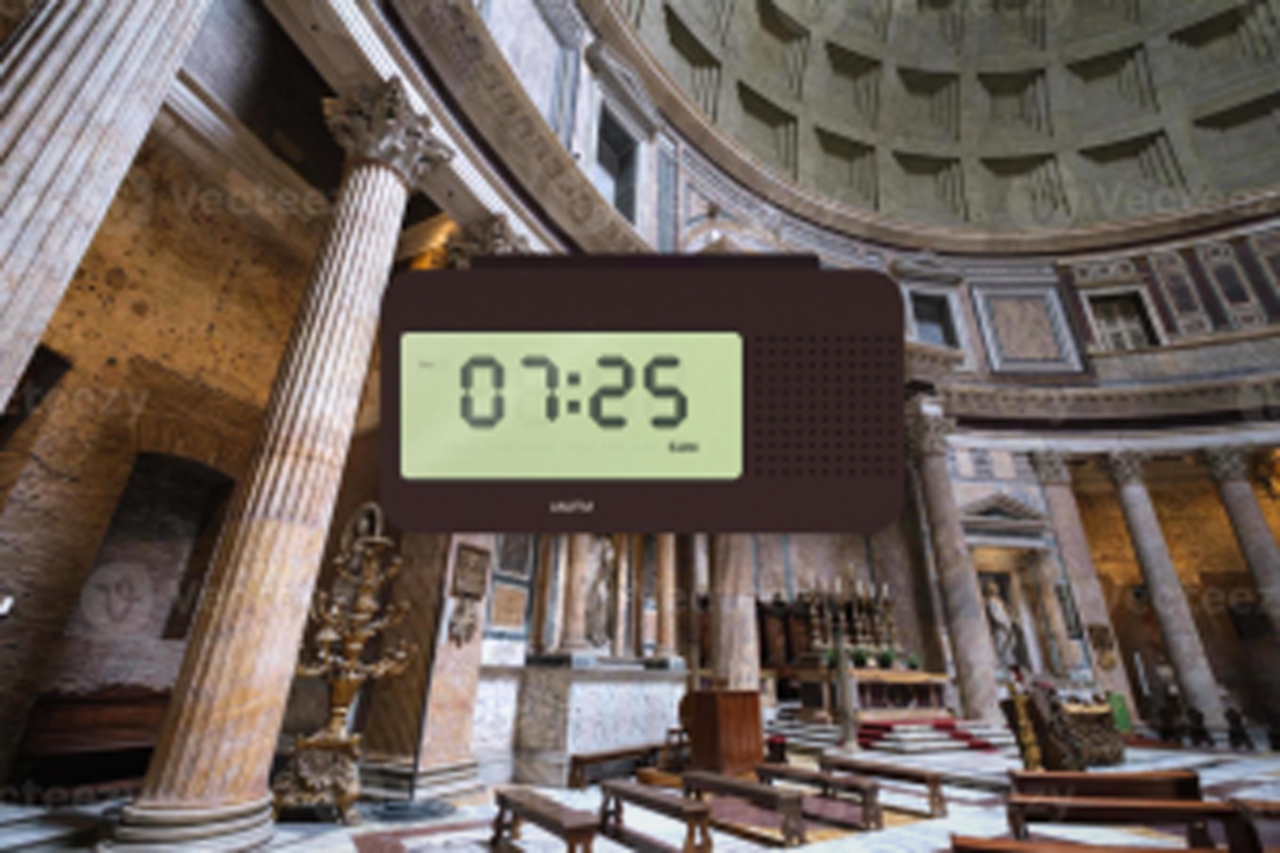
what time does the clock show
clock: 7:25
